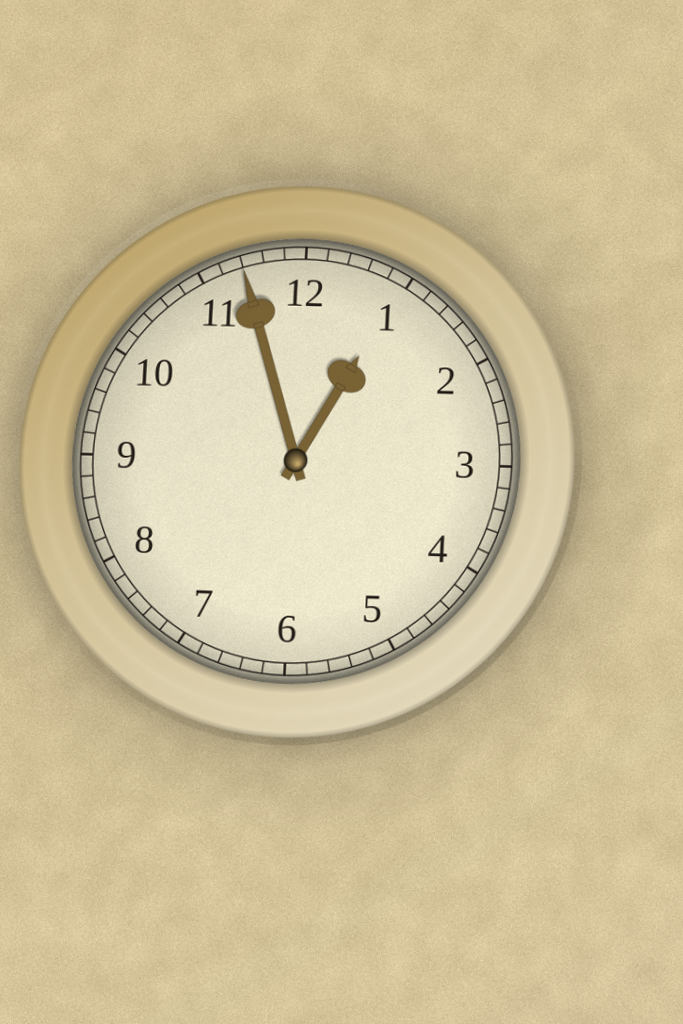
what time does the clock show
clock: 12:57
